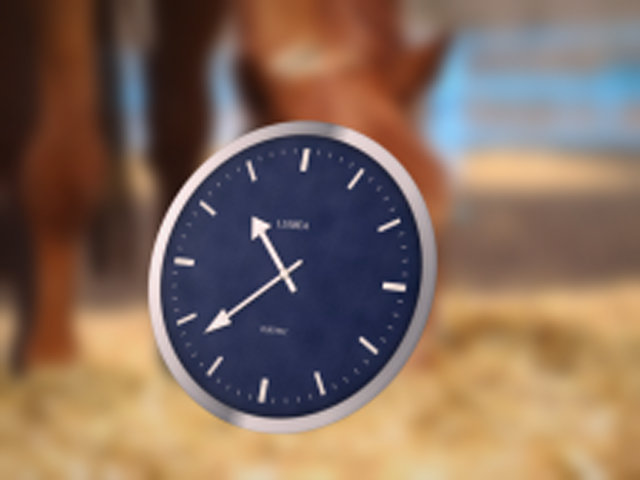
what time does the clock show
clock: 10:38
